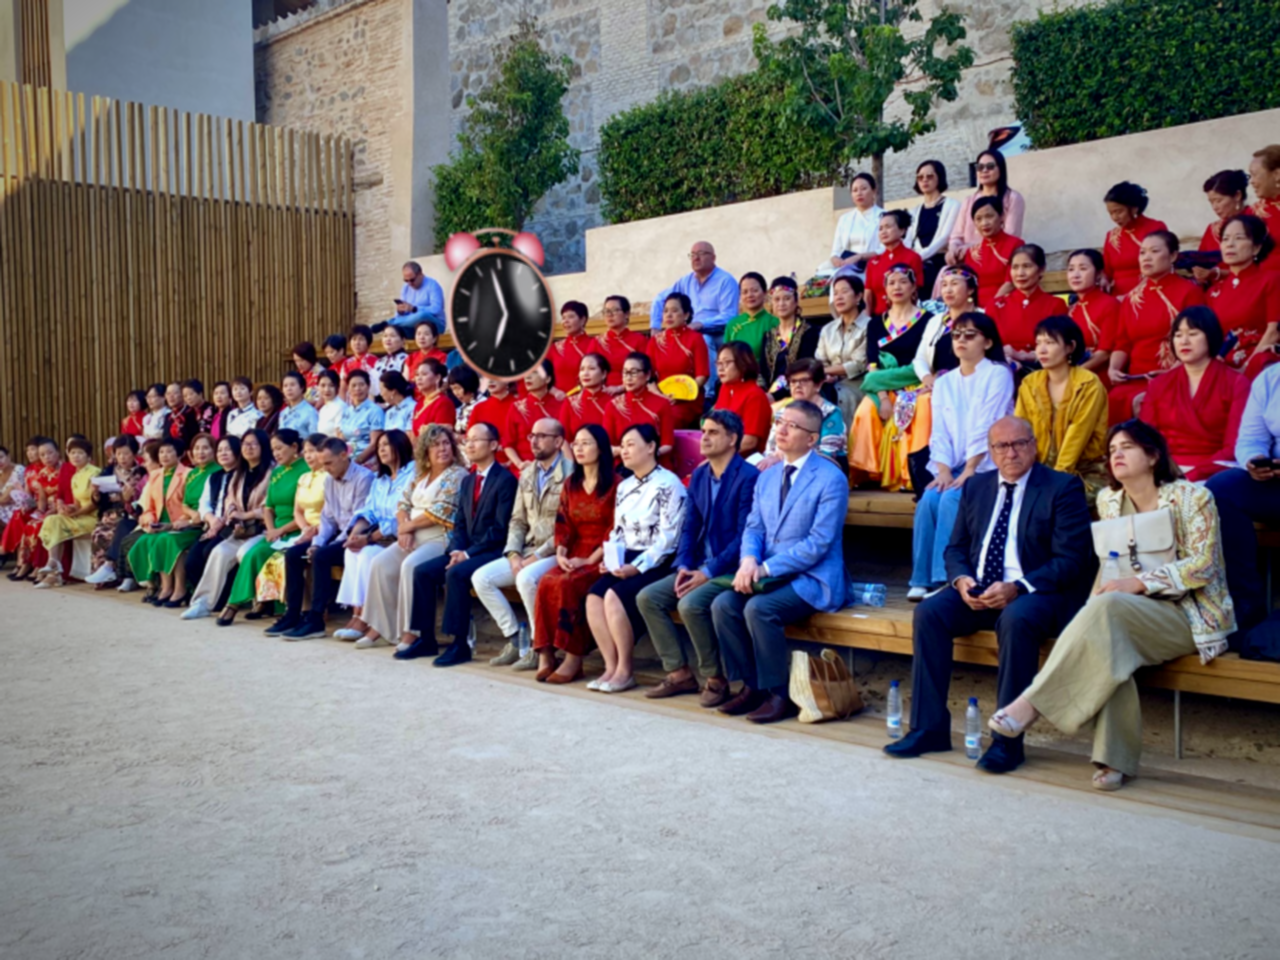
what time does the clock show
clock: 6:58
